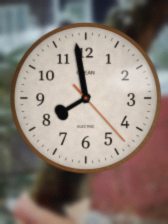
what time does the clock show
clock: 7:58:23
